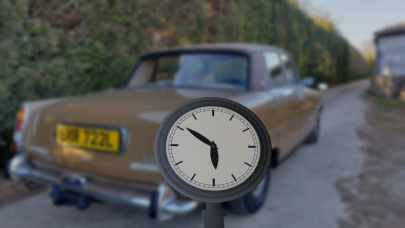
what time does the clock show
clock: 5:51
